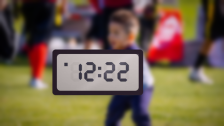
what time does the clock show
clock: 12:22
